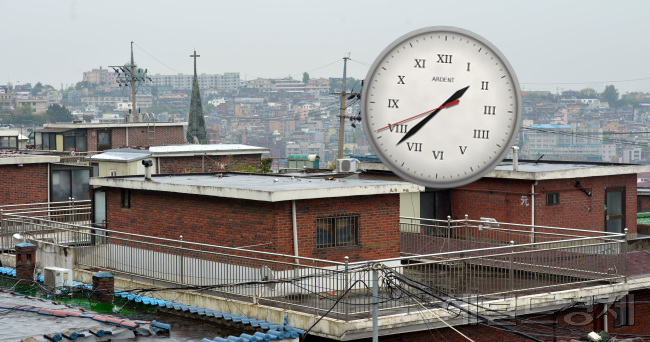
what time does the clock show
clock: 1:37:41
